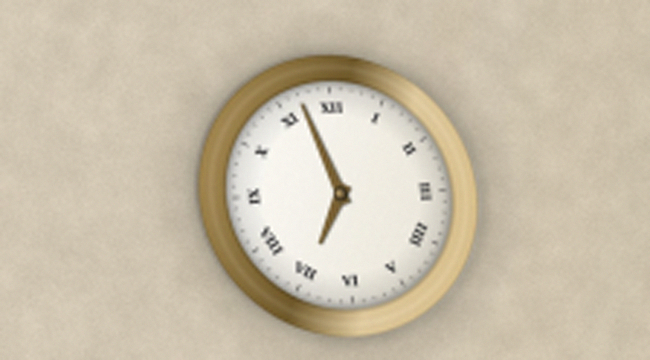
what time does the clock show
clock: 6:57
